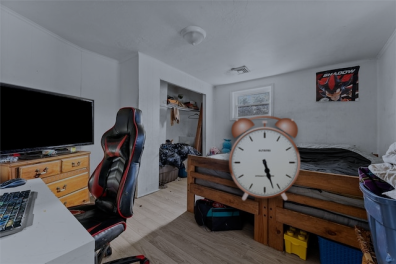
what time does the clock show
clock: 5:27
